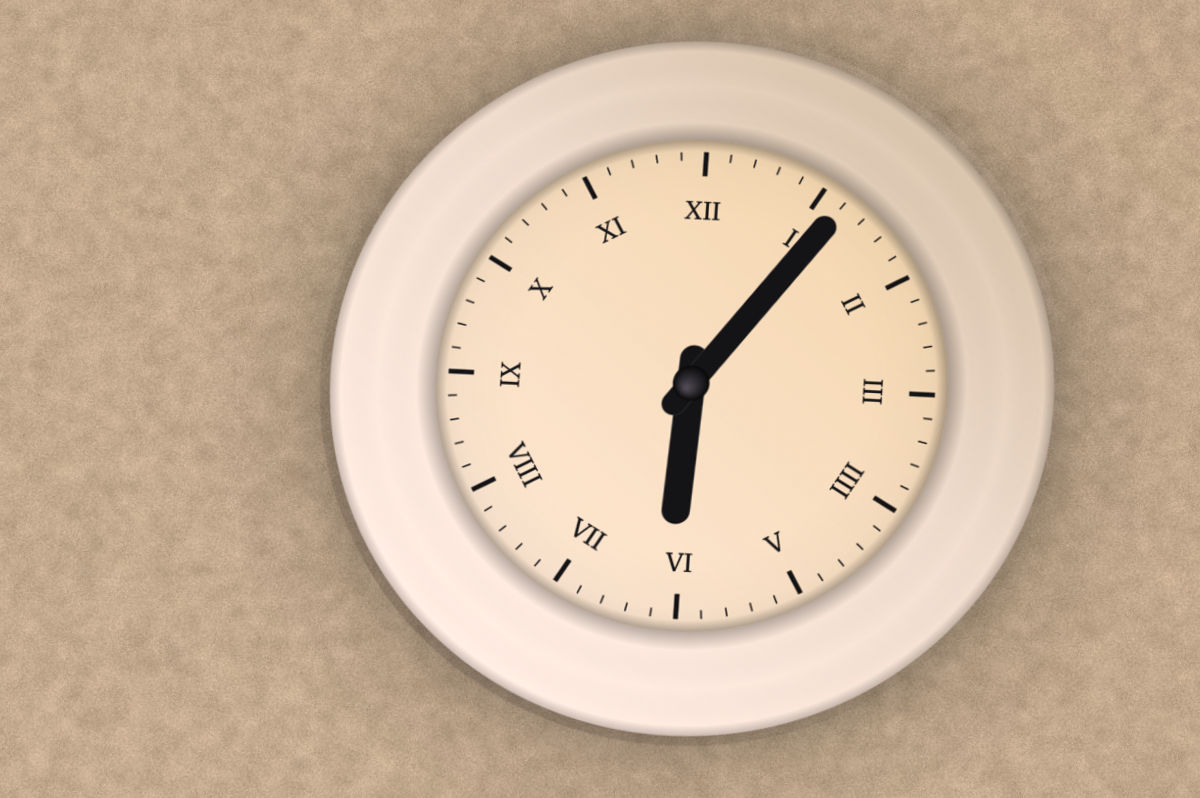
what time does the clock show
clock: 6:06
